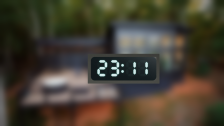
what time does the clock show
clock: 23:11
